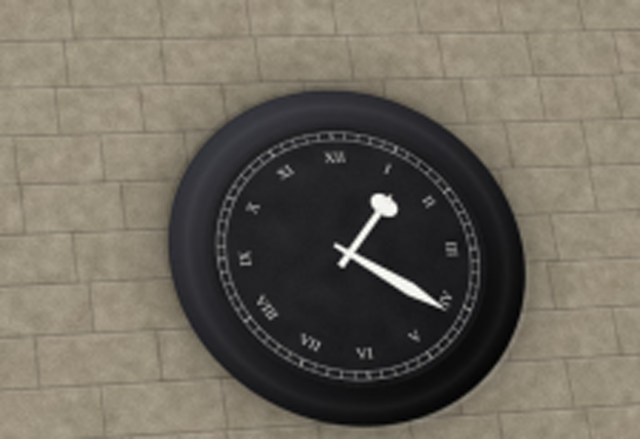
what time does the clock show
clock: 1:21
